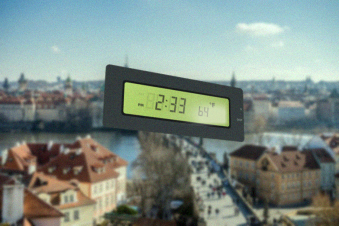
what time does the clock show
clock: 2:33
